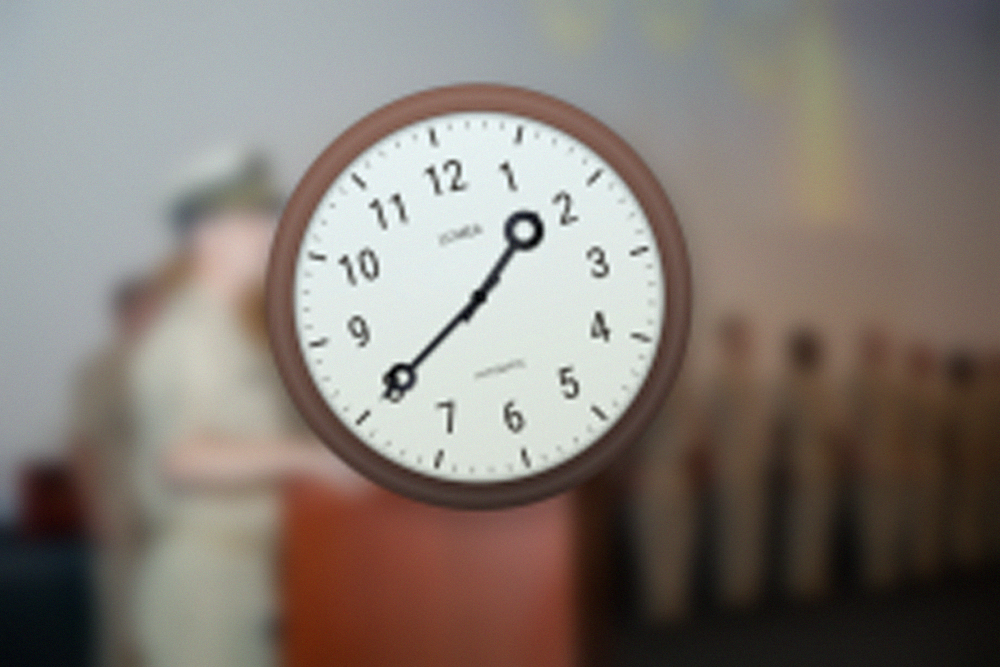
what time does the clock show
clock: 1:40
